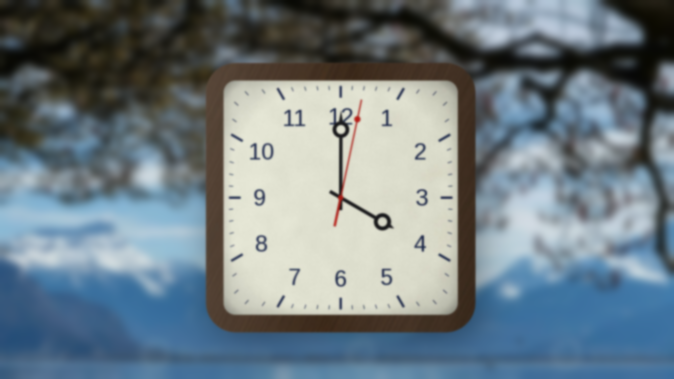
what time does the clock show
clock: 4:00:02
